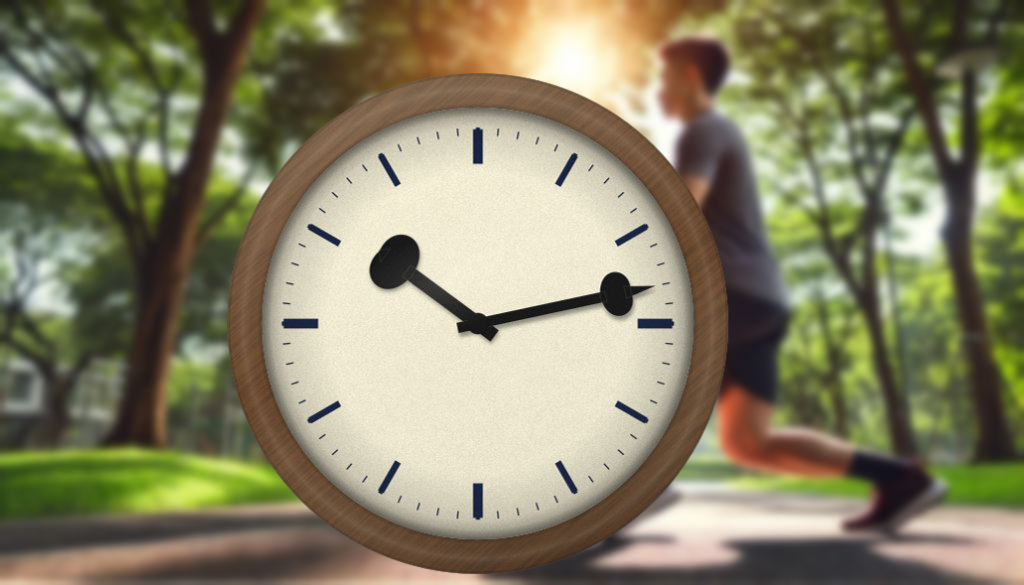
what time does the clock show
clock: 10:13
